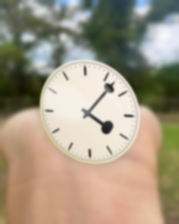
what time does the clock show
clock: 4:07
